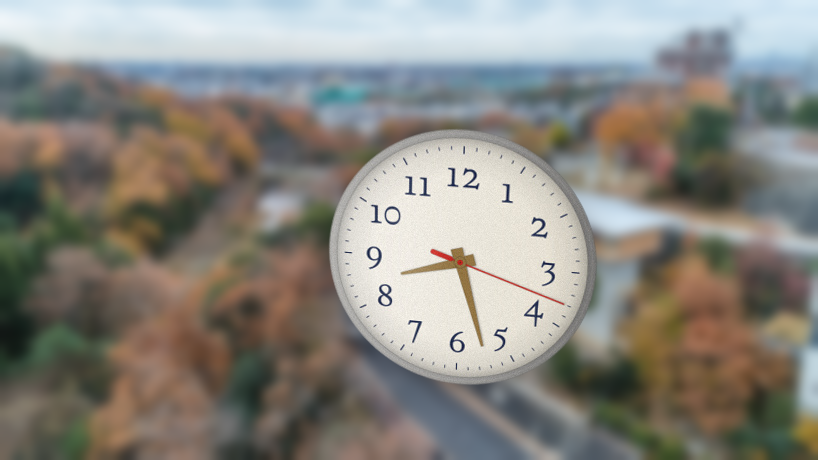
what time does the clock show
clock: 8:27:18
